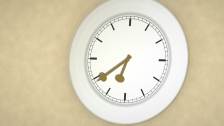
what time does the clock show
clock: 6:39
